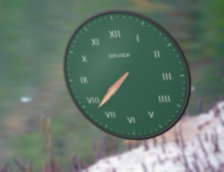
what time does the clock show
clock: 7:38
